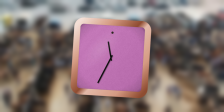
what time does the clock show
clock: 11:34
